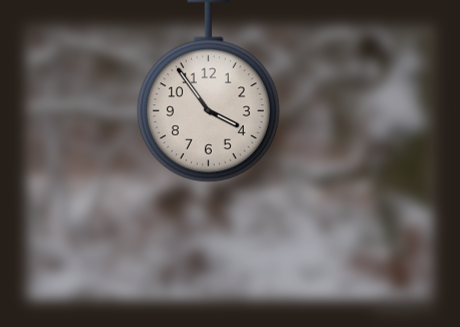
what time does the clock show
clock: 3:54
